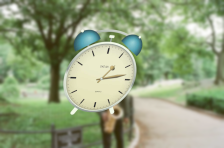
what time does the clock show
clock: 1:13
